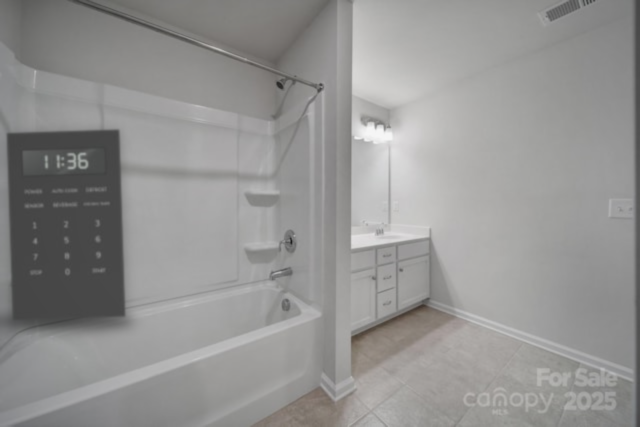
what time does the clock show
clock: 11:36
